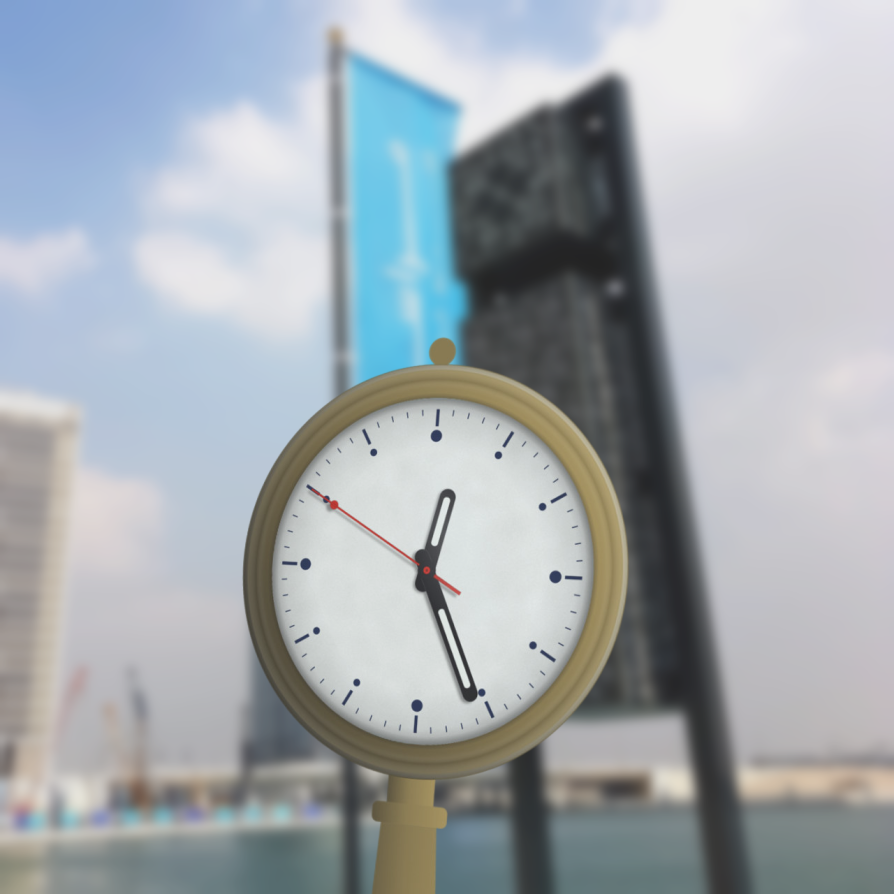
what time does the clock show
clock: 12:25:50
